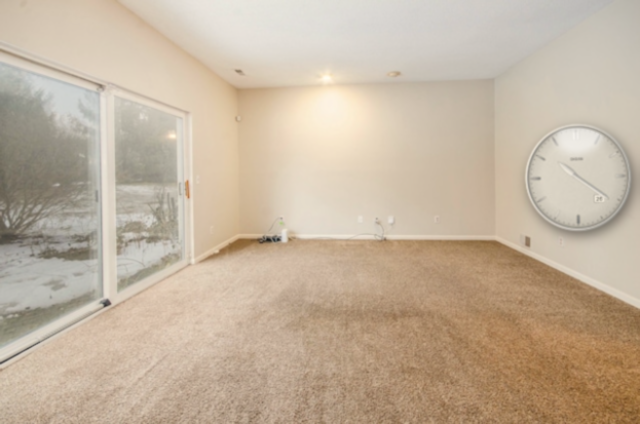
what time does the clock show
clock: 10:21
